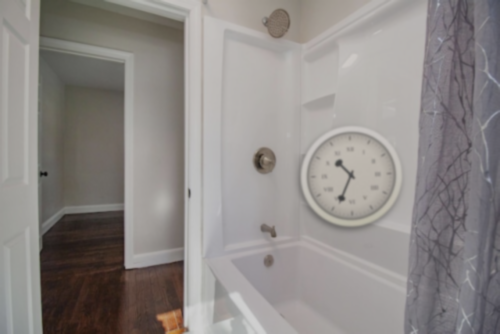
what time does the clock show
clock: 10:34
